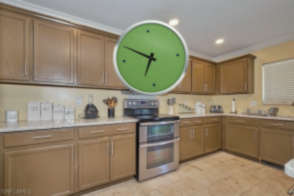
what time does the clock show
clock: 6:50
